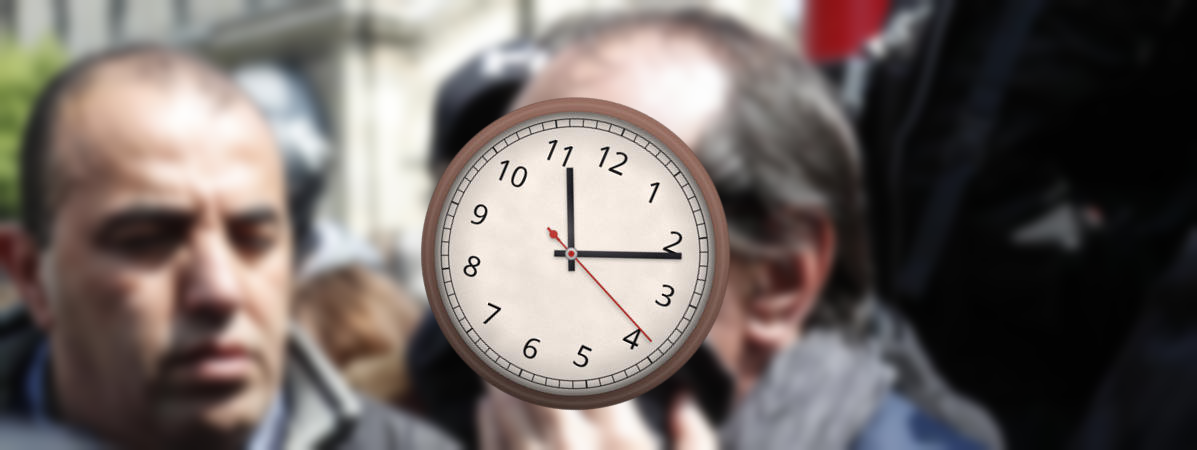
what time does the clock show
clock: 11:11:19
